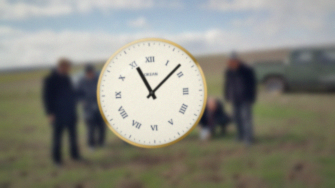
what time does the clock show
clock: 11:08
